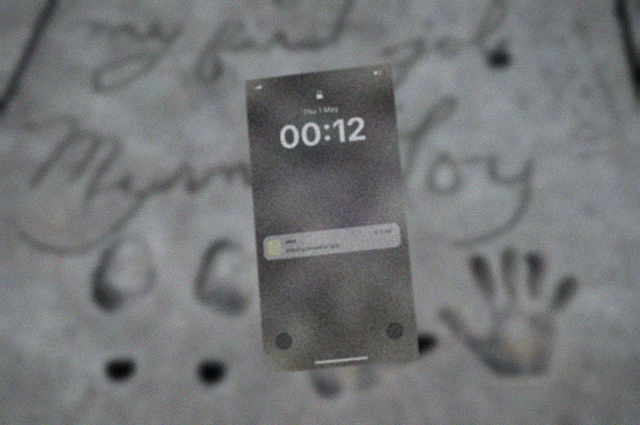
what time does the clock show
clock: 0:12
